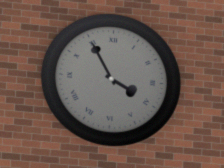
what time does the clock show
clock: 3:55
